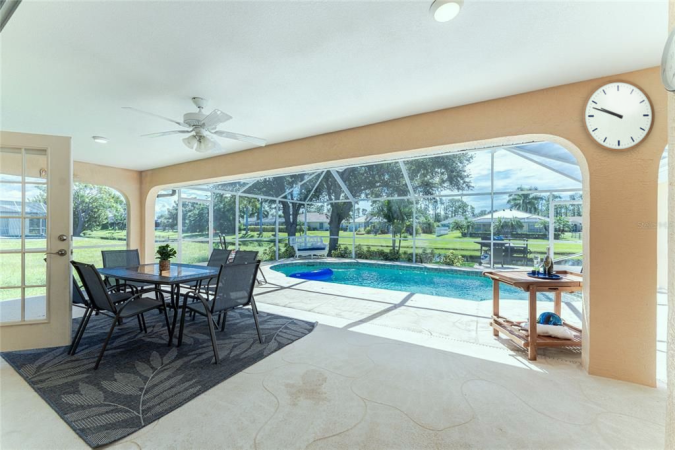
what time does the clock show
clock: 9:48
